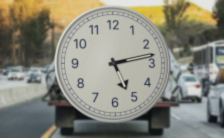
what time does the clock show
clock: 5:13
